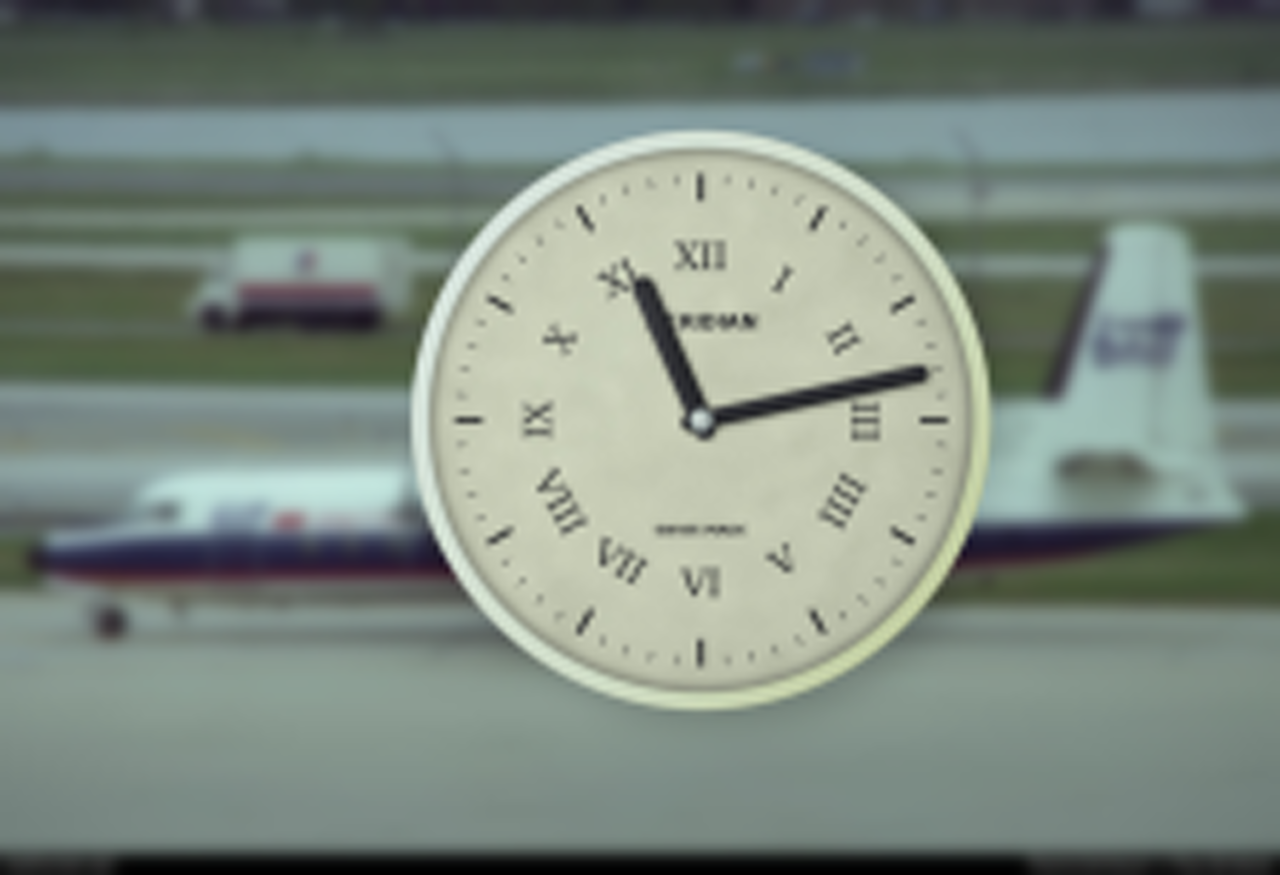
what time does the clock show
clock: 11:13
